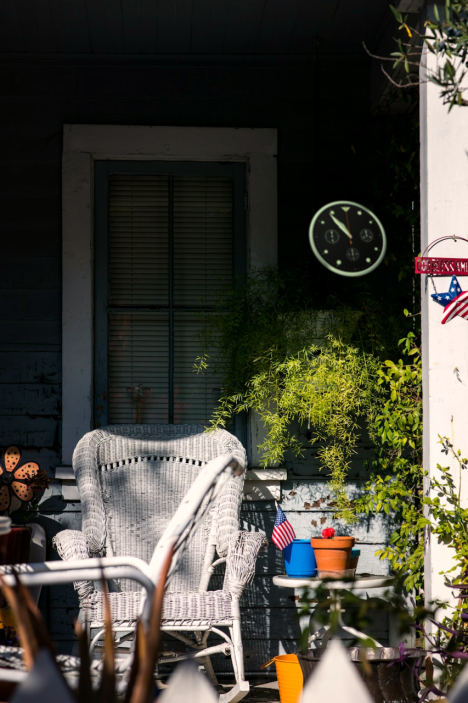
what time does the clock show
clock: 10:54
